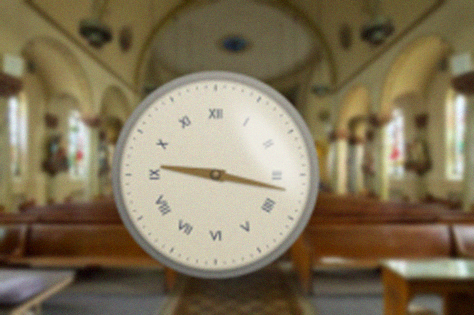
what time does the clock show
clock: 9:17
